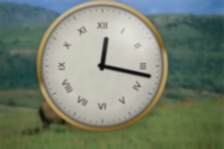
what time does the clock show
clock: 12:17
